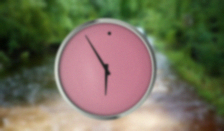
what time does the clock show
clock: 5:54
